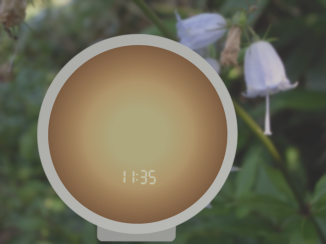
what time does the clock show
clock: 11:35
